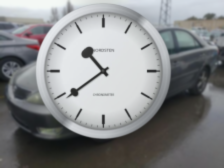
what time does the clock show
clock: 10:39
